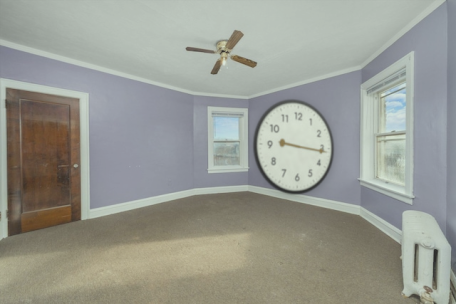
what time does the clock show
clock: 9:16
